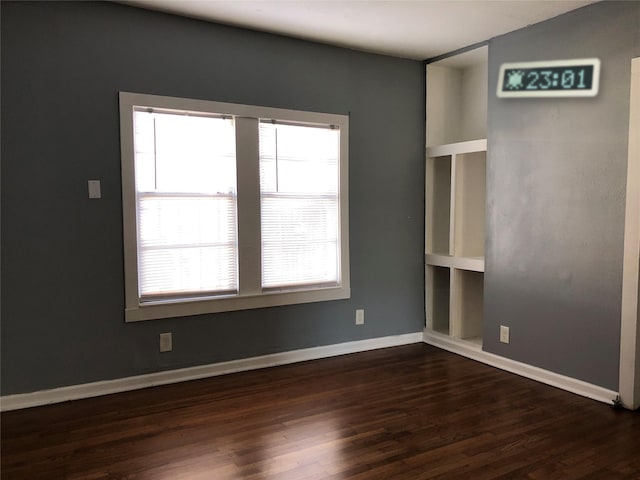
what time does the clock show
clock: 23:01
